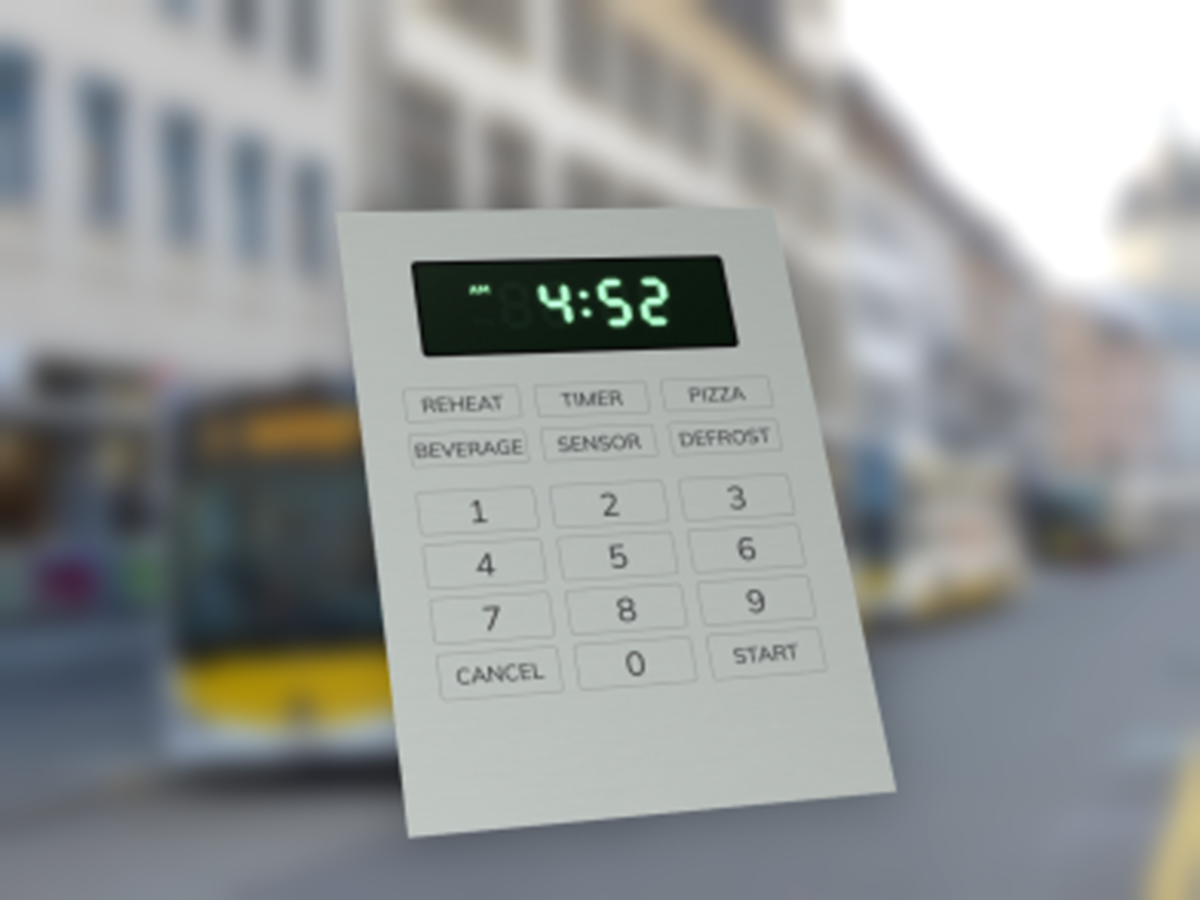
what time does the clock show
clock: 4:52
